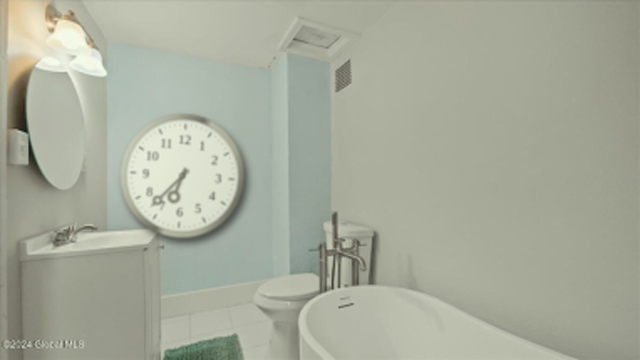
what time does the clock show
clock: 6:37
